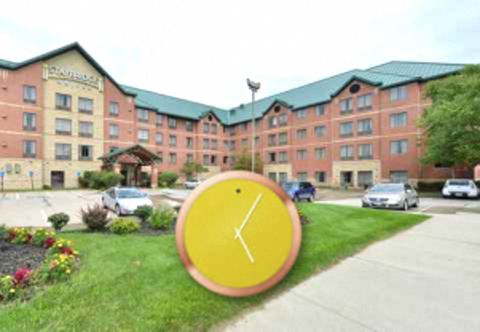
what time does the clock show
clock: 5:05
